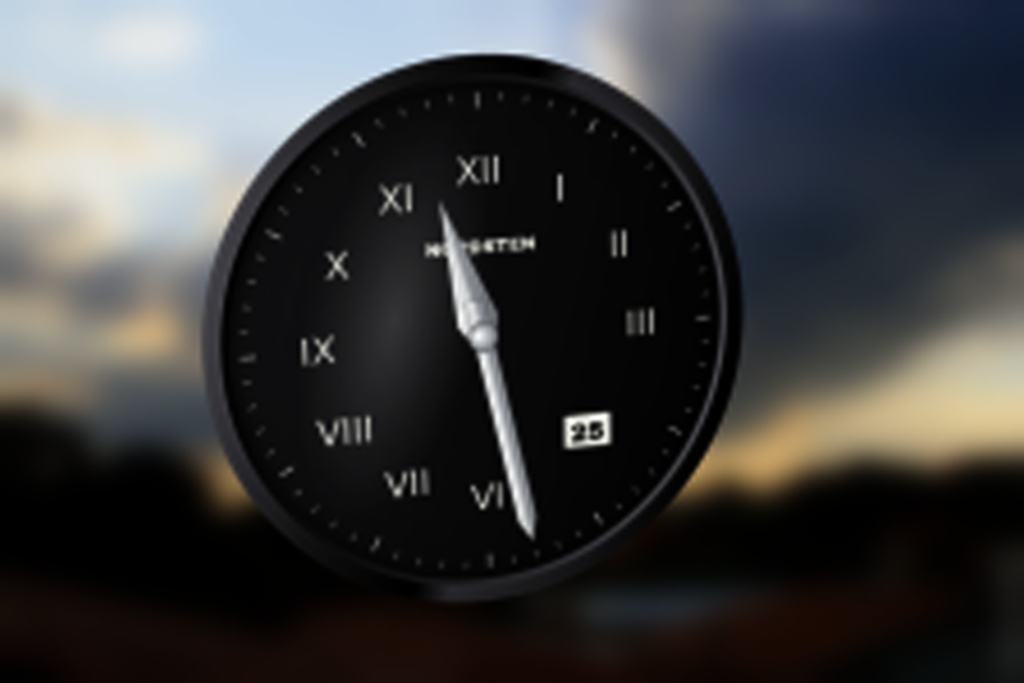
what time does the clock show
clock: 11:28
